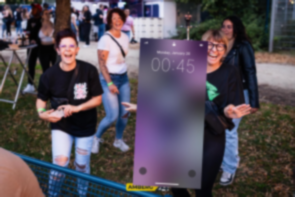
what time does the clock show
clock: 0:45
